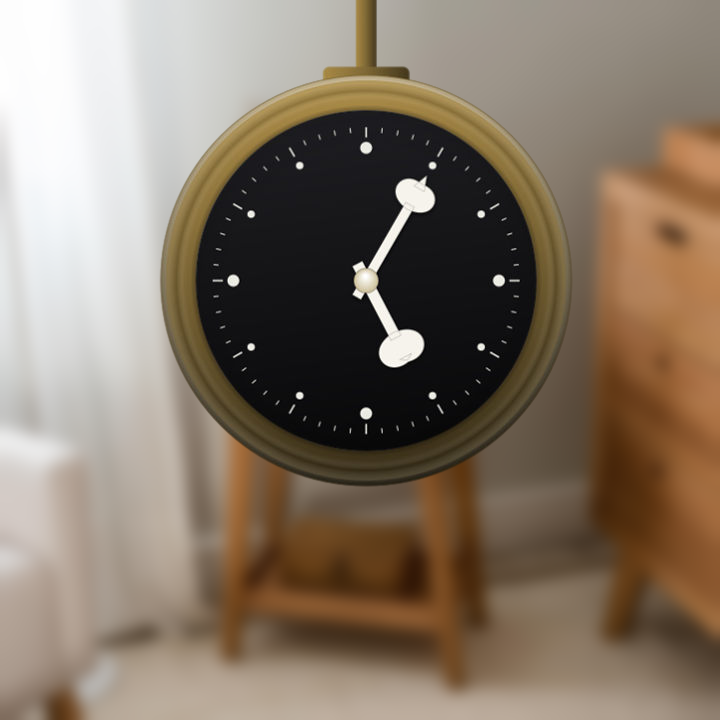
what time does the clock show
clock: 5:05
